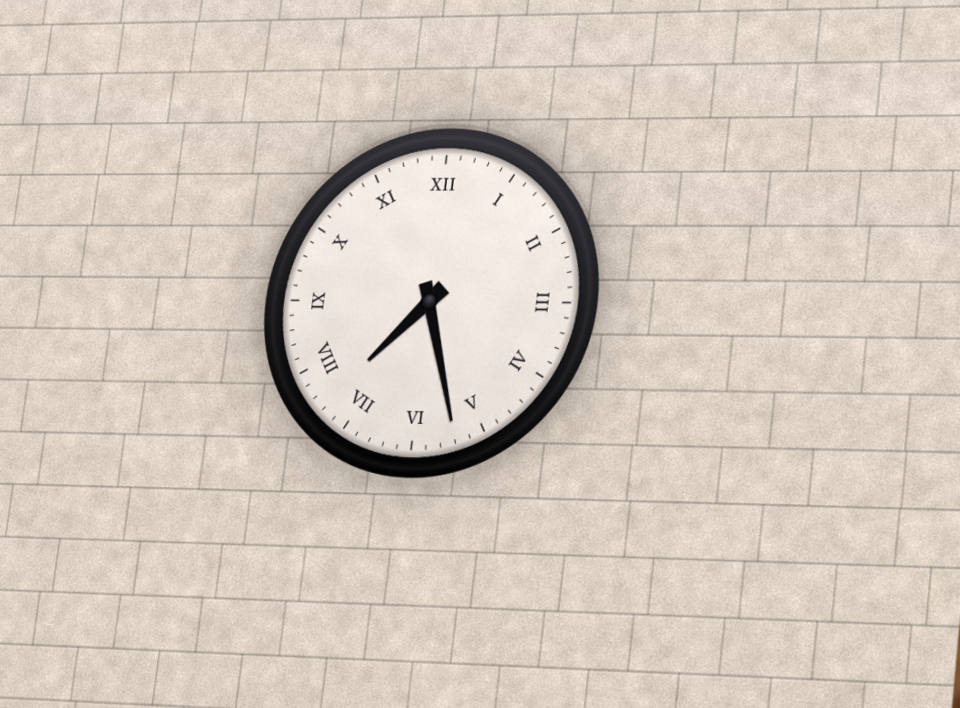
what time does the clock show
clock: 7:27
